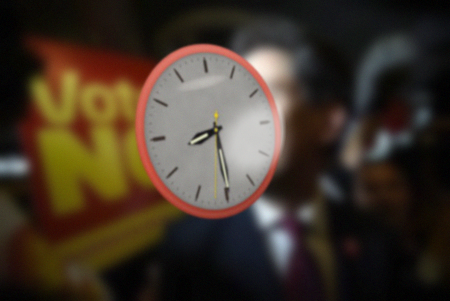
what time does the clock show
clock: 8:29:32
